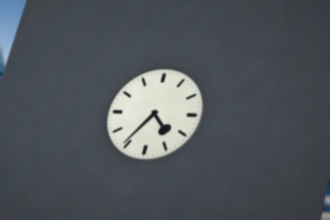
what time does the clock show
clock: 4:36
